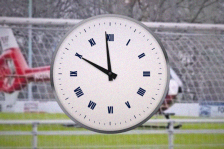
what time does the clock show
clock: 9:59
